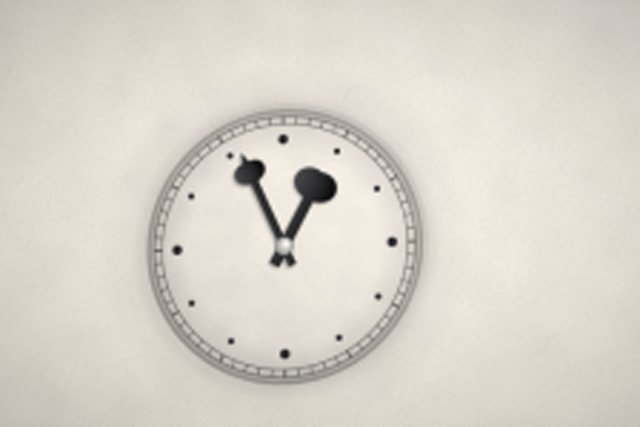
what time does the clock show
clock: 12:56
